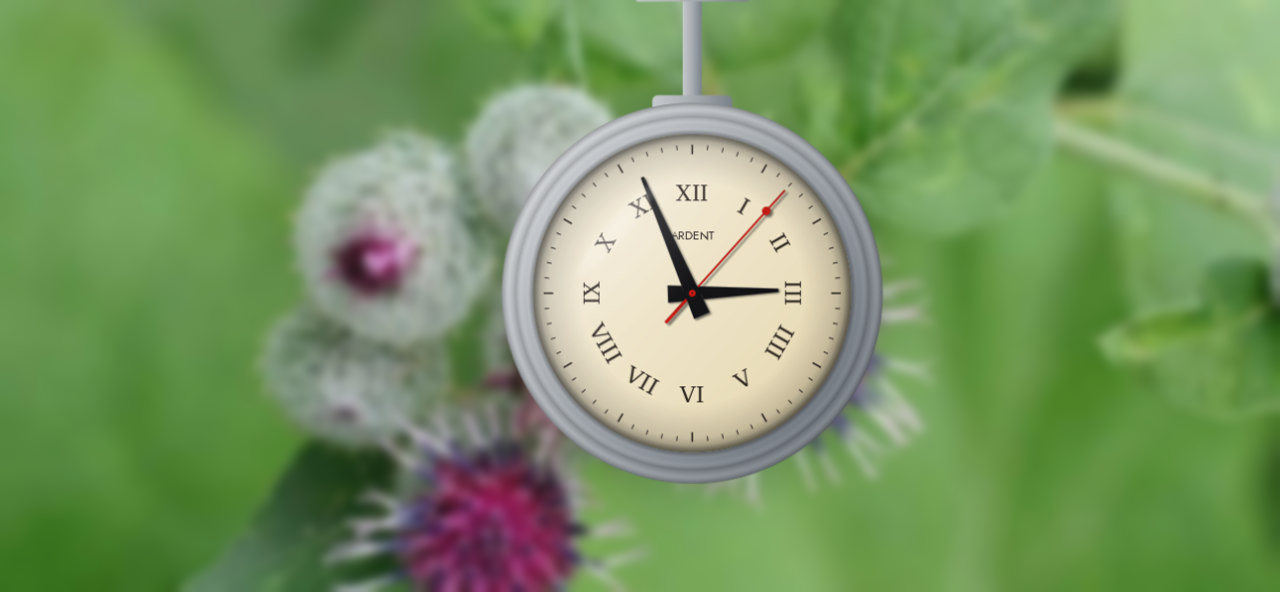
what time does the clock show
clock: 2:56:07
